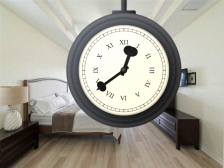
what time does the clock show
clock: 12:39
